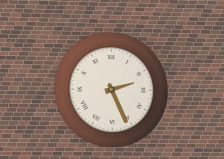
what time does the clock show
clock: 2:26
